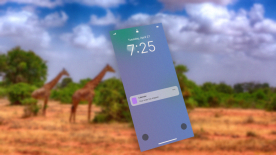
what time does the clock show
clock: 7:25
